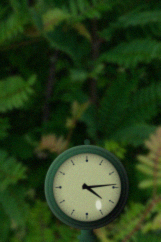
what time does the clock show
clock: 4:14
